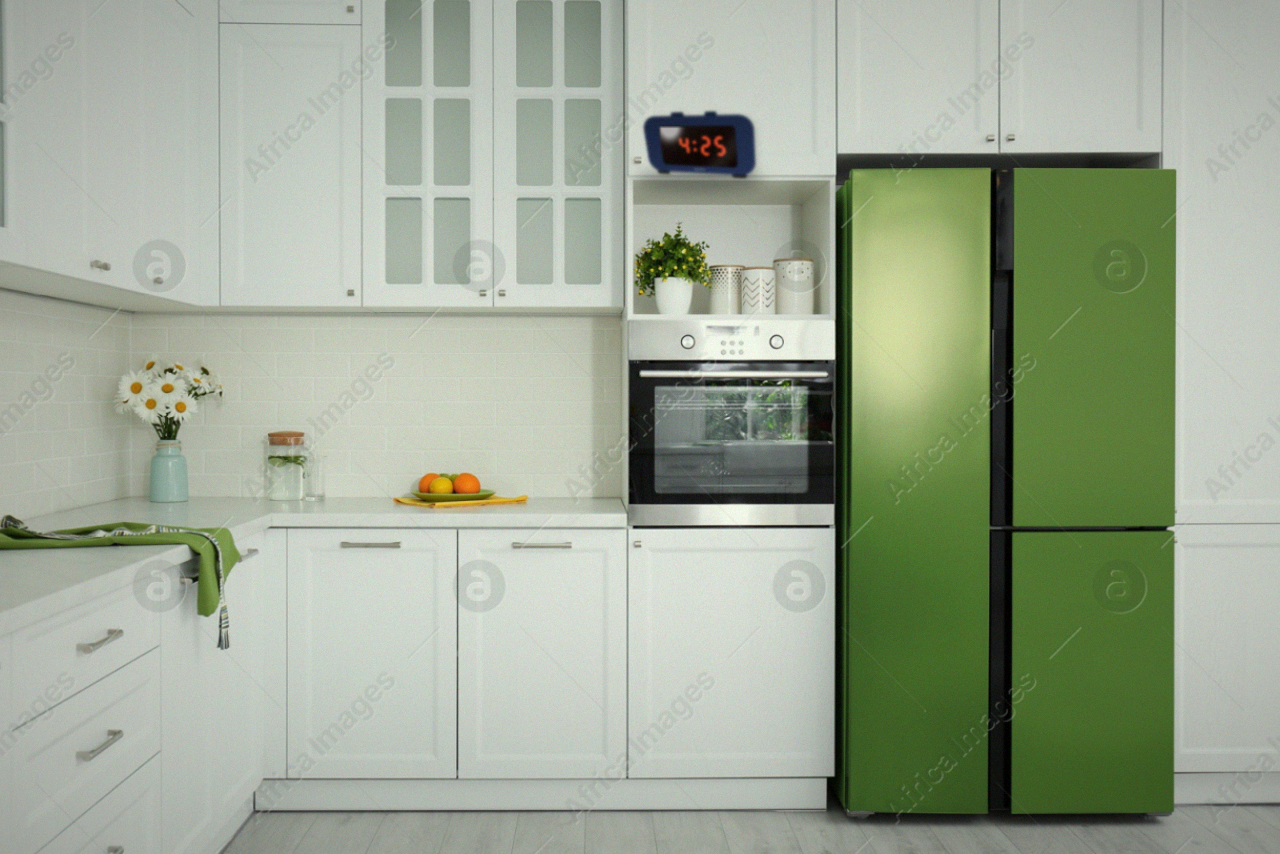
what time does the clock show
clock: 4:25
